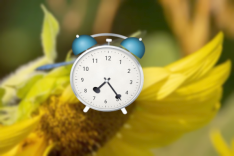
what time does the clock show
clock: 7:24
